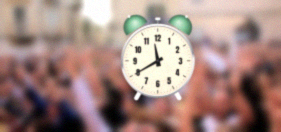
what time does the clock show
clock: 11:40
